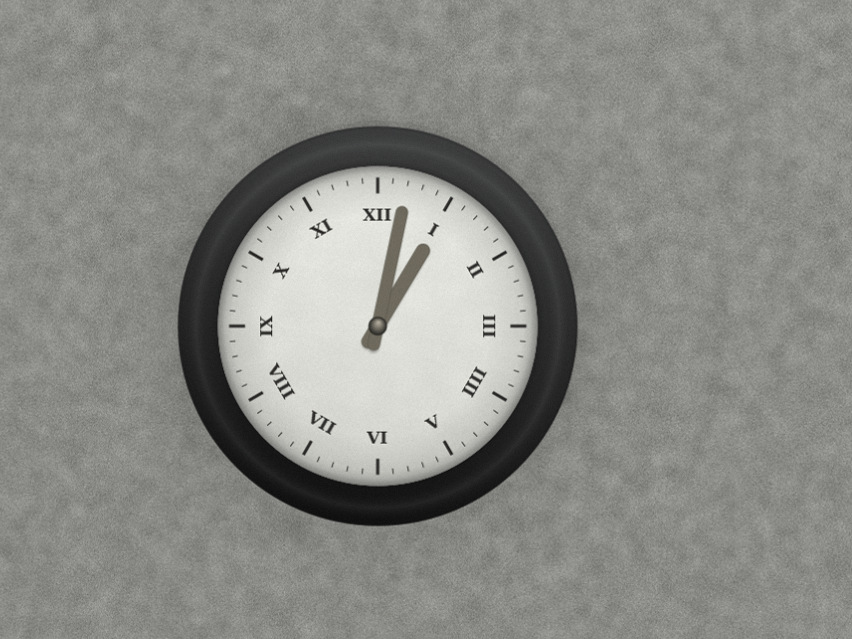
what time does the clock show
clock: 1:02
